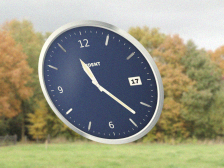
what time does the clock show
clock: 11:23
